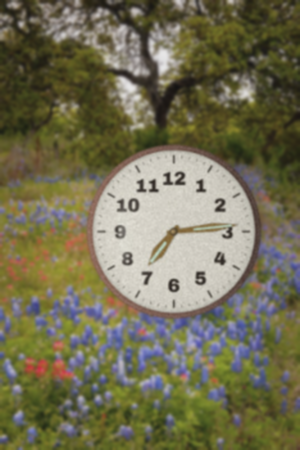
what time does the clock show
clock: 7:14
